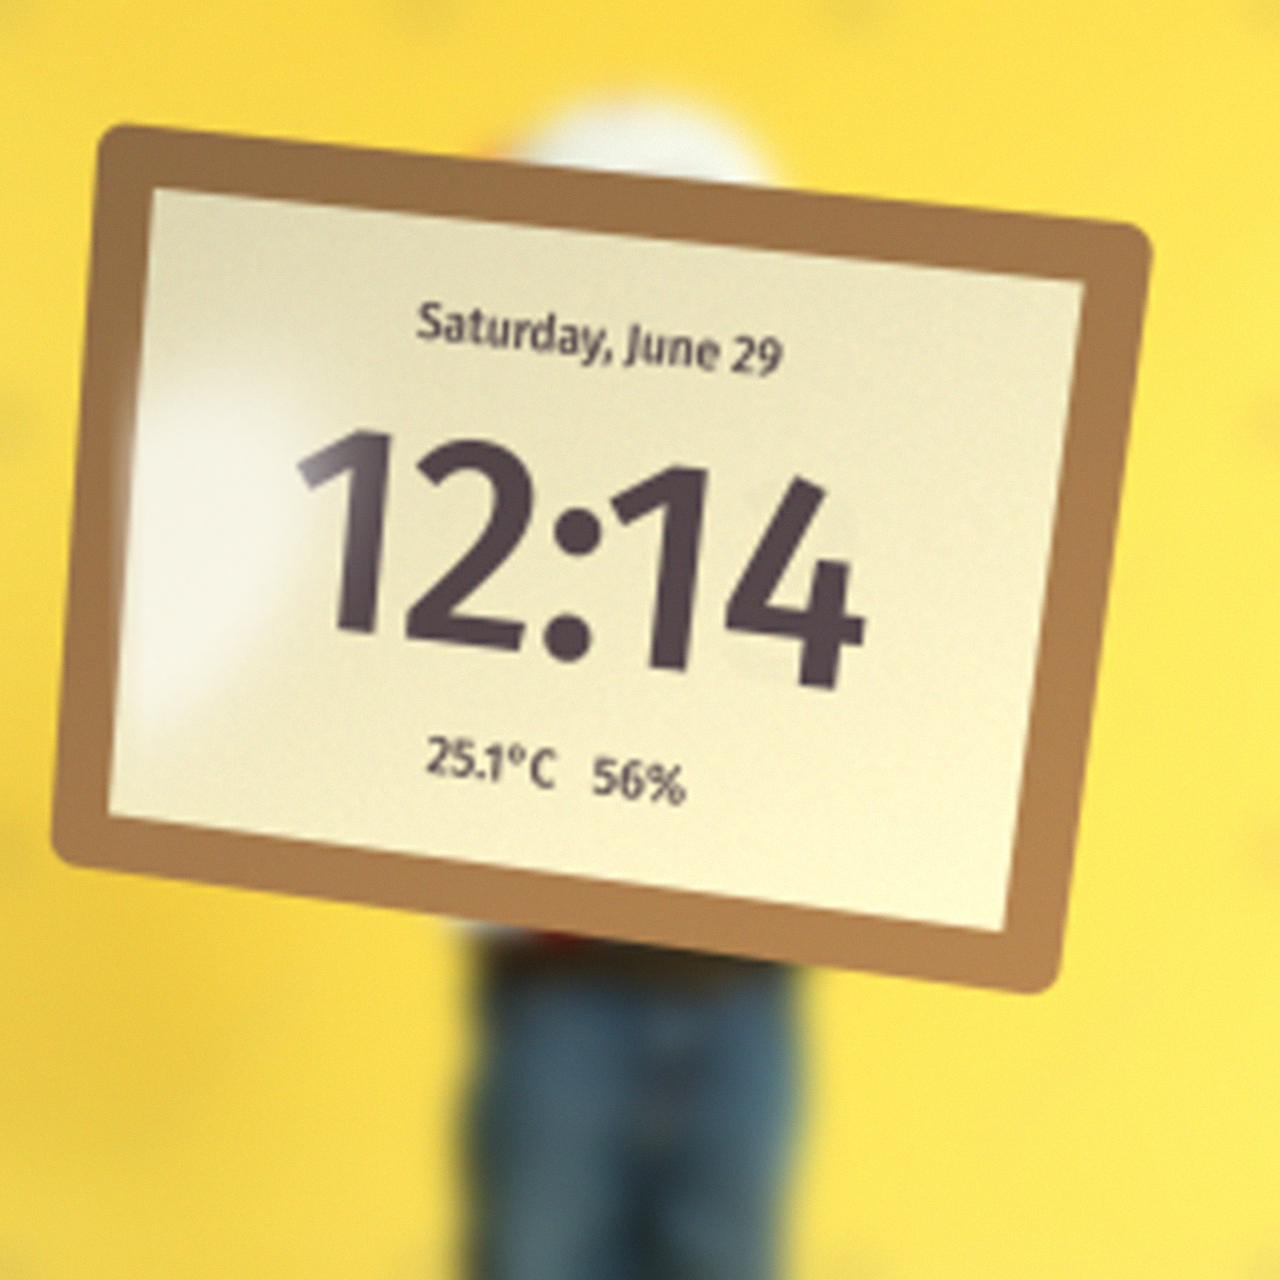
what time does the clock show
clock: 12:14
